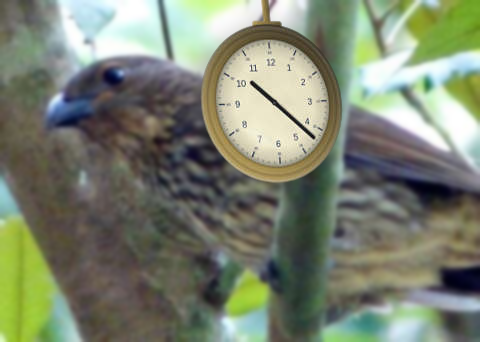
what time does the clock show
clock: 10:22
